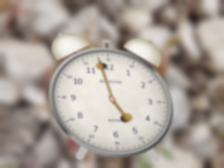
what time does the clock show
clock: 4:58
